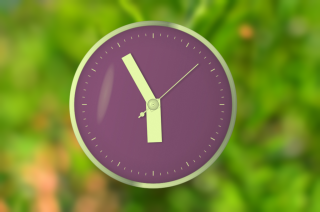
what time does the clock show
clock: 5:55:08
